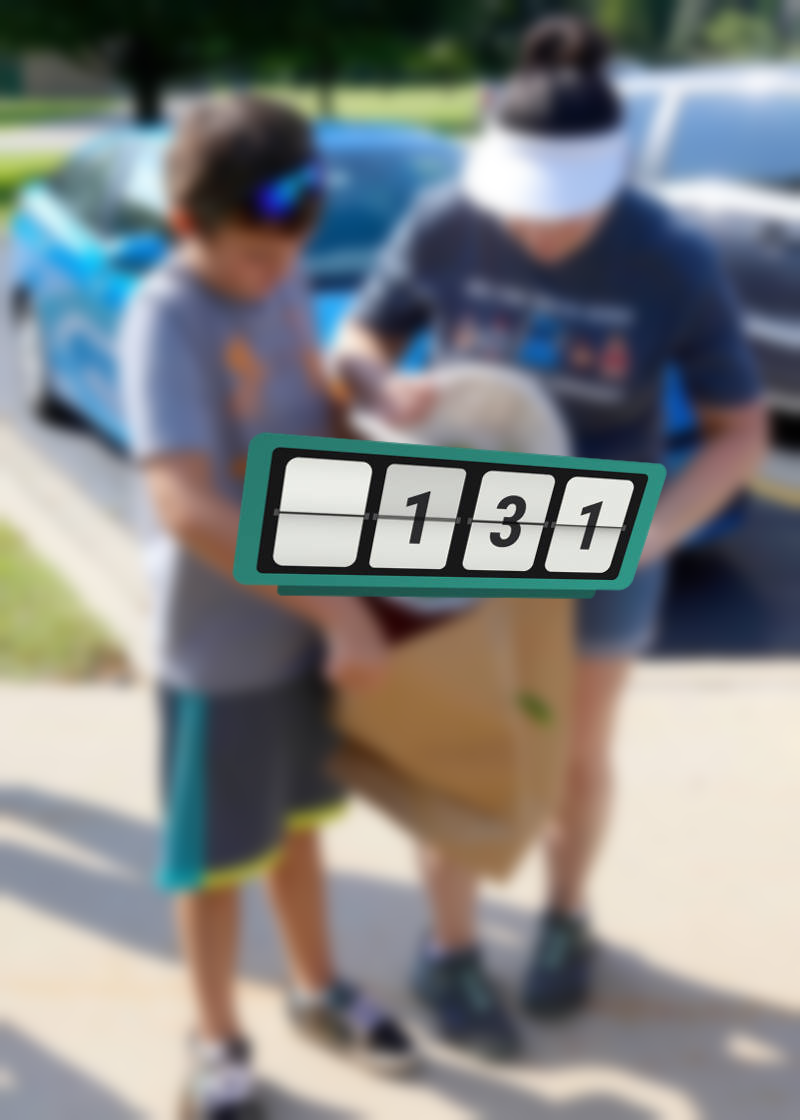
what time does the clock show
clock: 1:31
